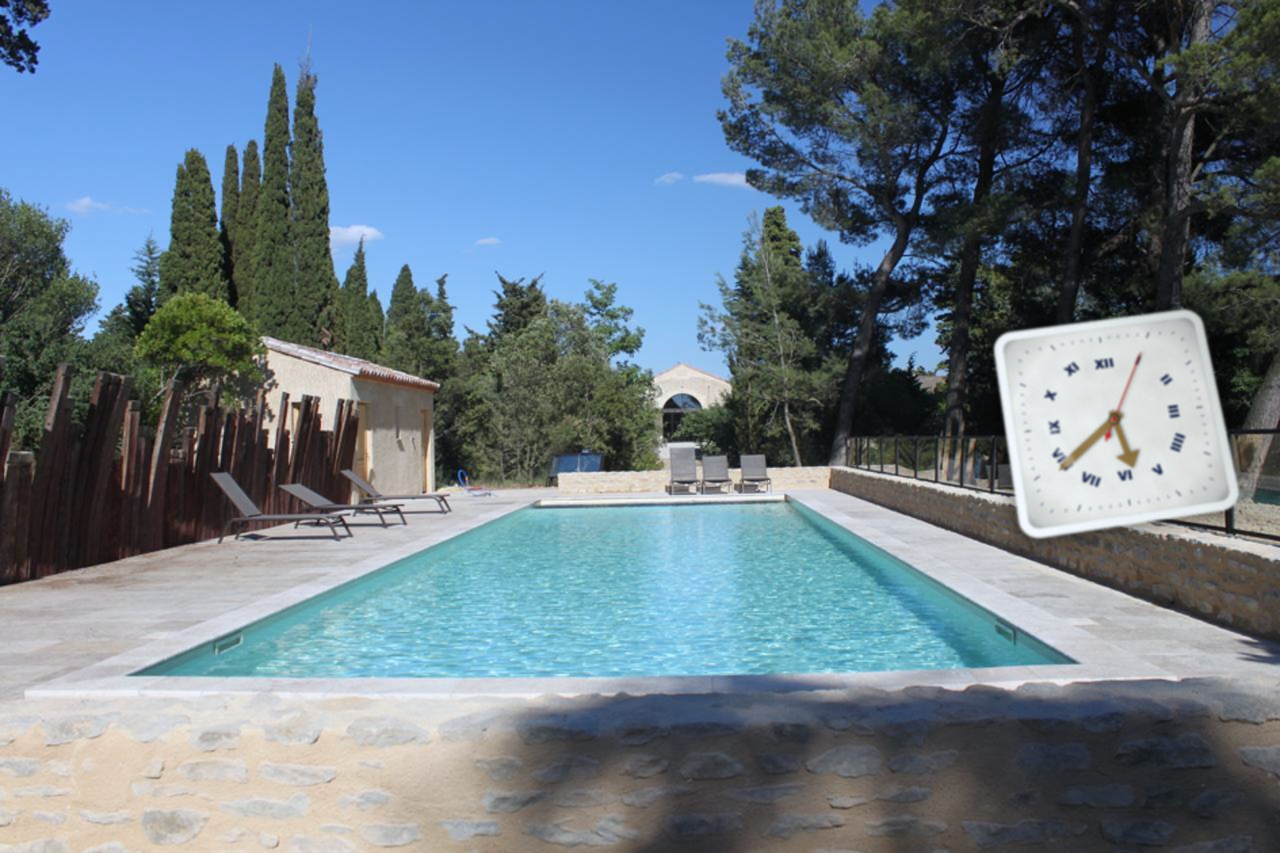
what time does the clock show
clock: 5:39:05
